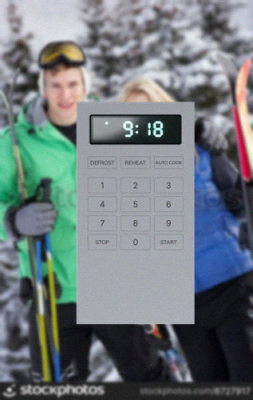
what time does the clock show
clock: 9:18
